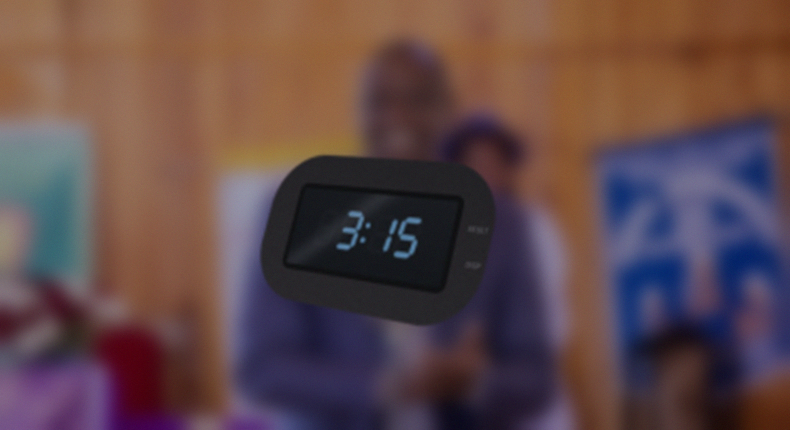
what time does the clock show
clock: 3:15
